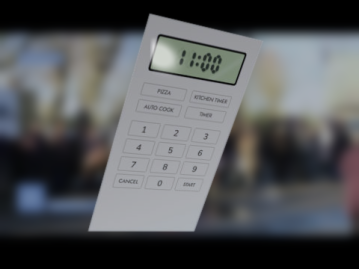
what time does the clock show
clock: 11:00
